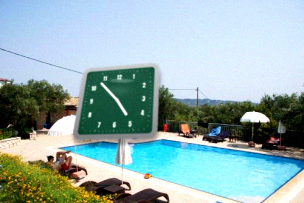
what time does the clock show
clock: 4:53
